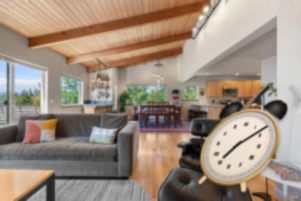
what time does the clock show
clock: 7:08
